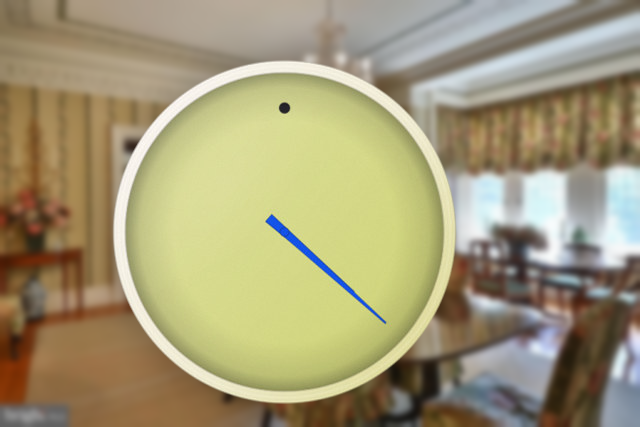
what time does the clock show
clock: 4:22
